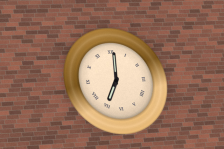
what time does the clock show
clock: 7:01
